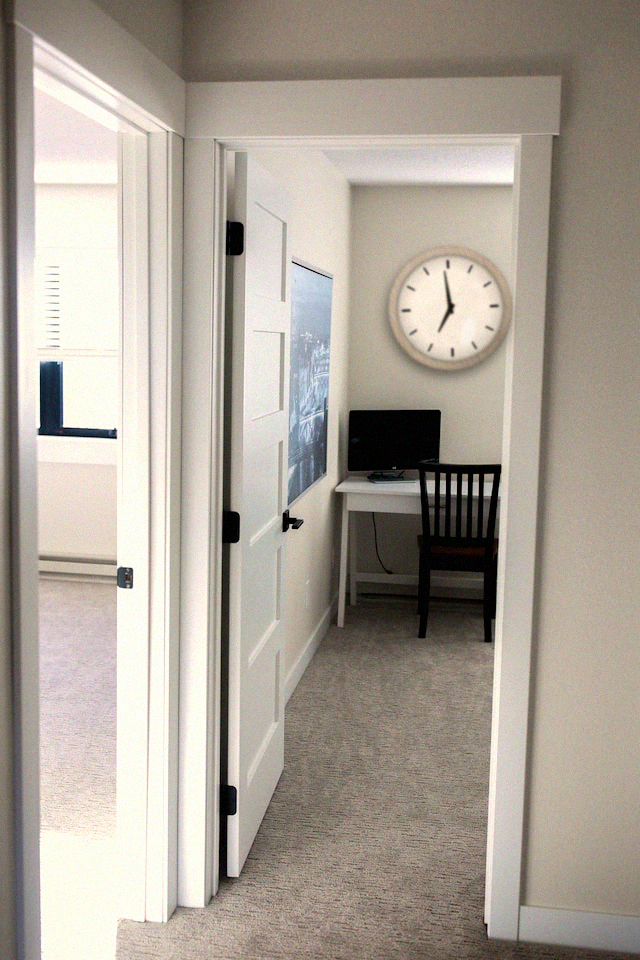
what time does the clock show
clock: 6:59
